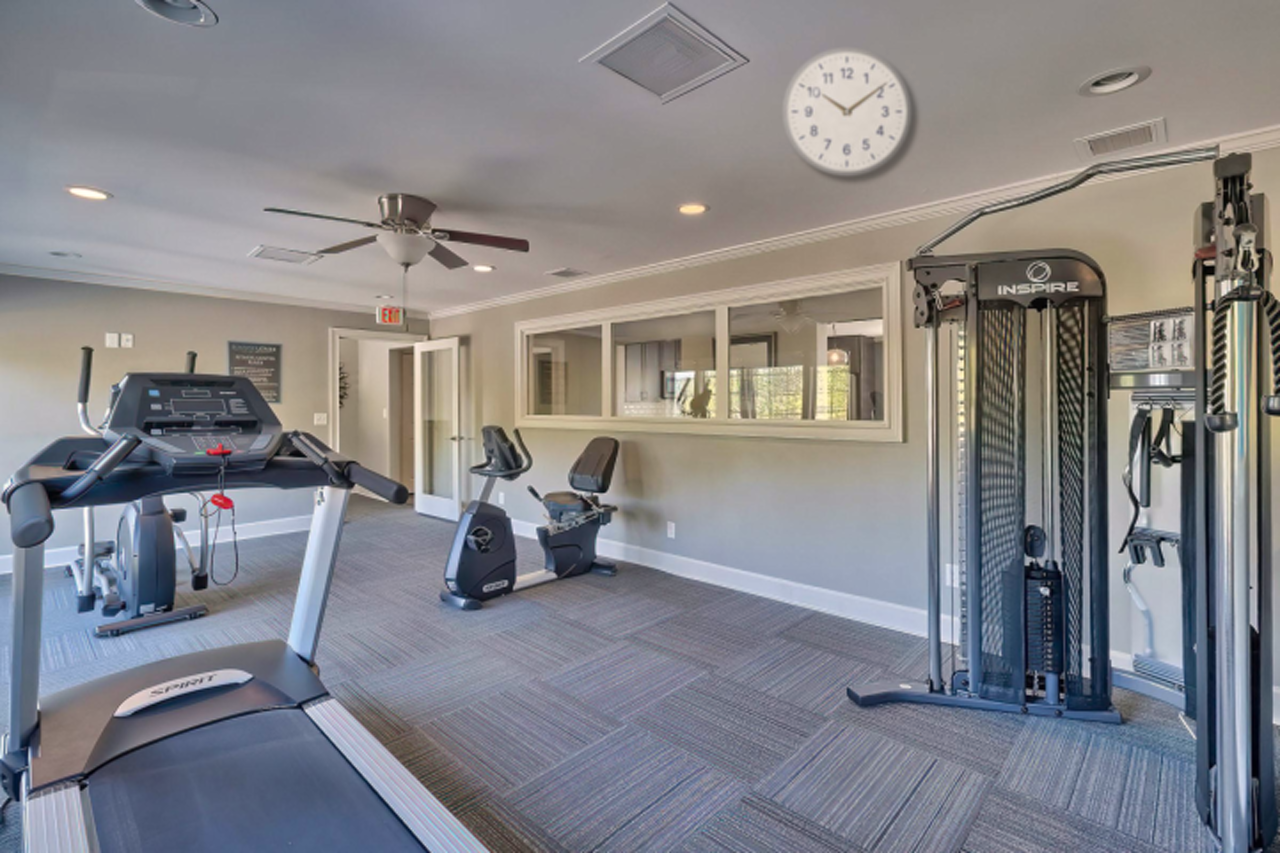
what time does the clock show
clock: 10:09
